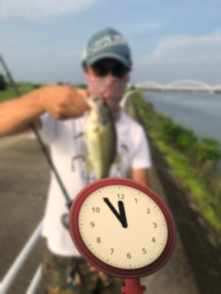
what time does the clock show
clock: 11:55
